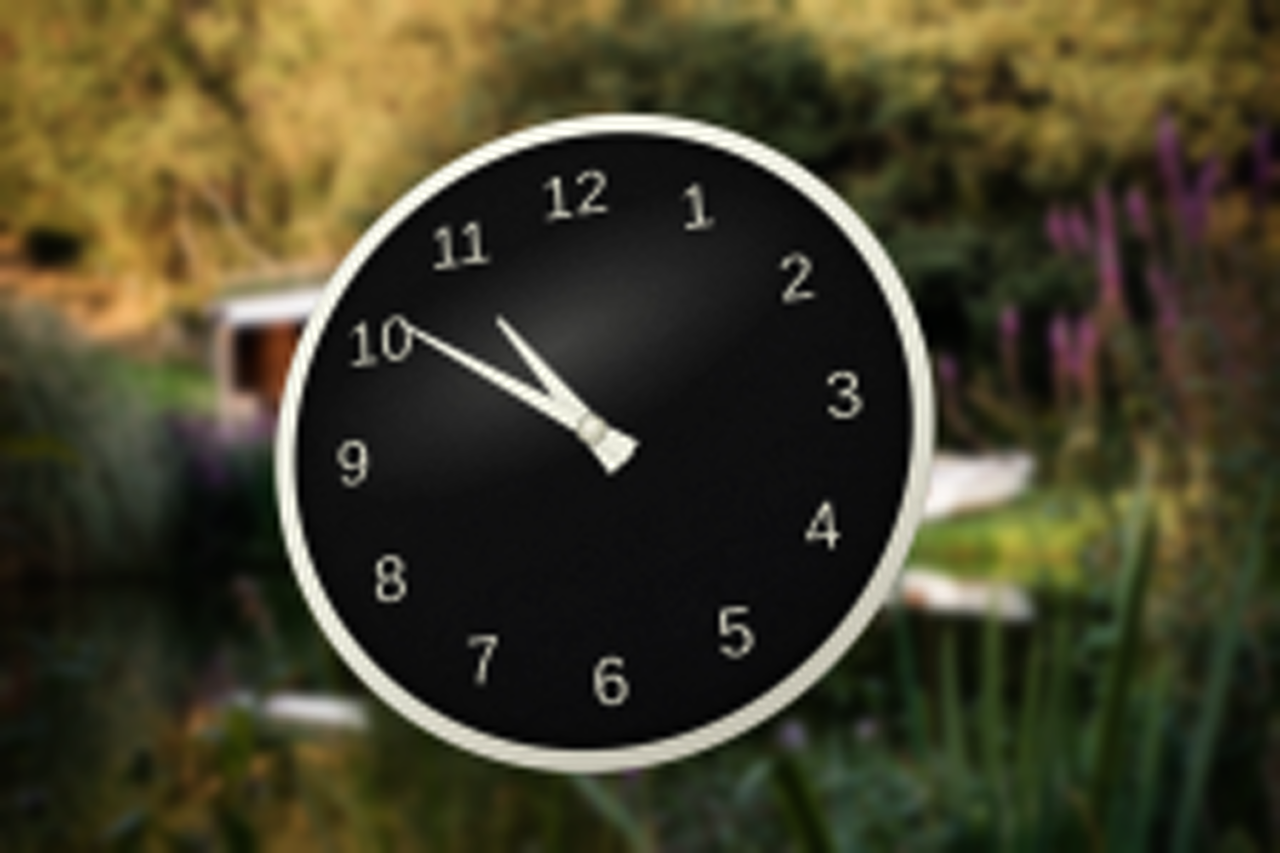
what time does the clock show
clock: 10:51
